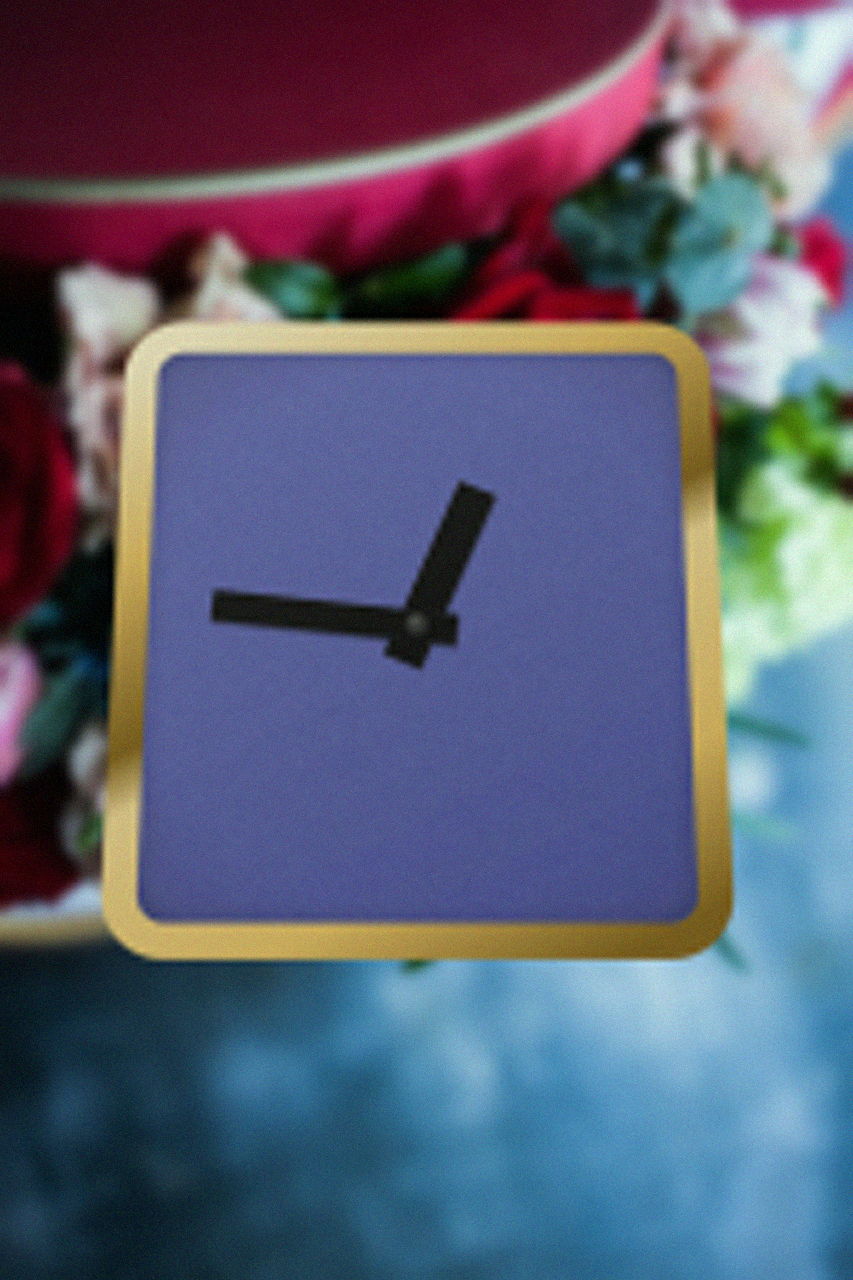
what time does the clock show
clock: 12:46
